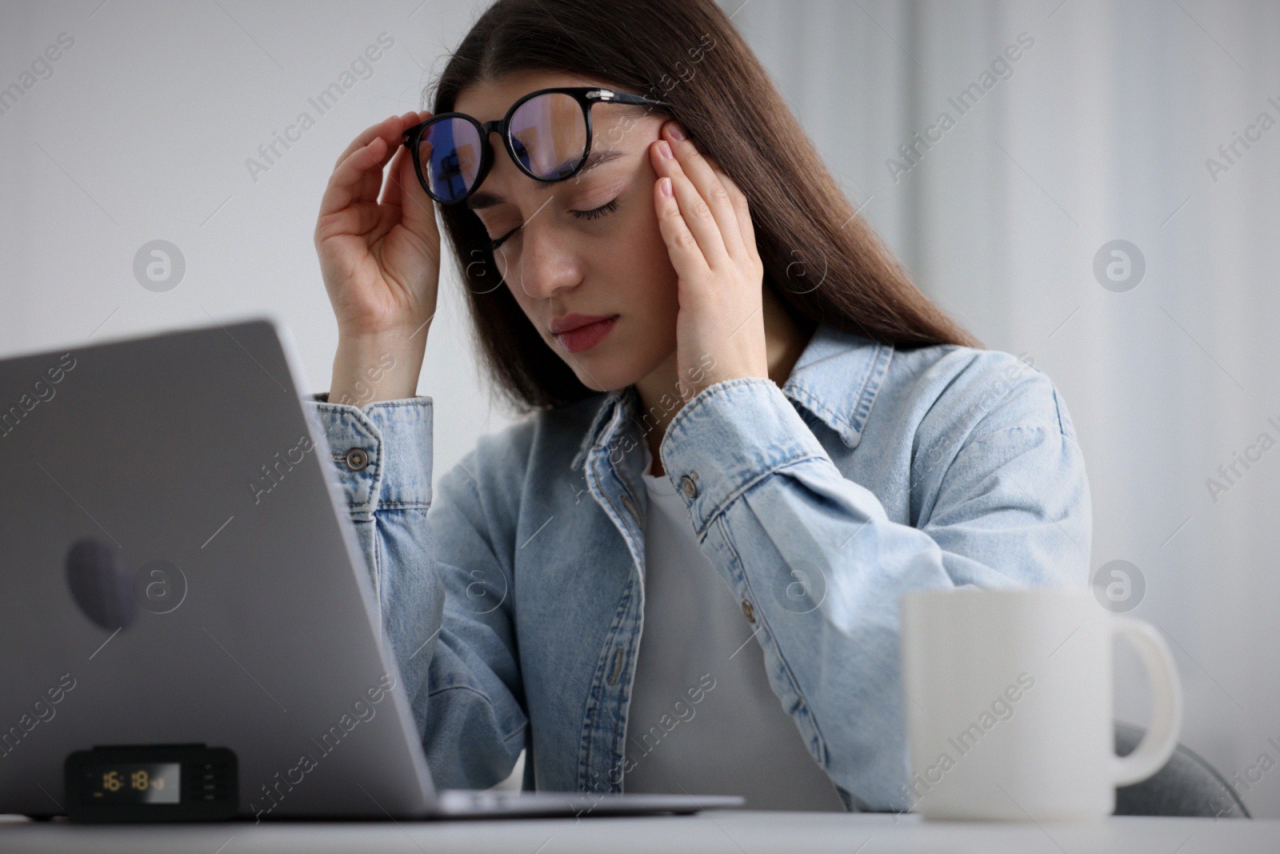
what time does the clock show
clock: 16:18
